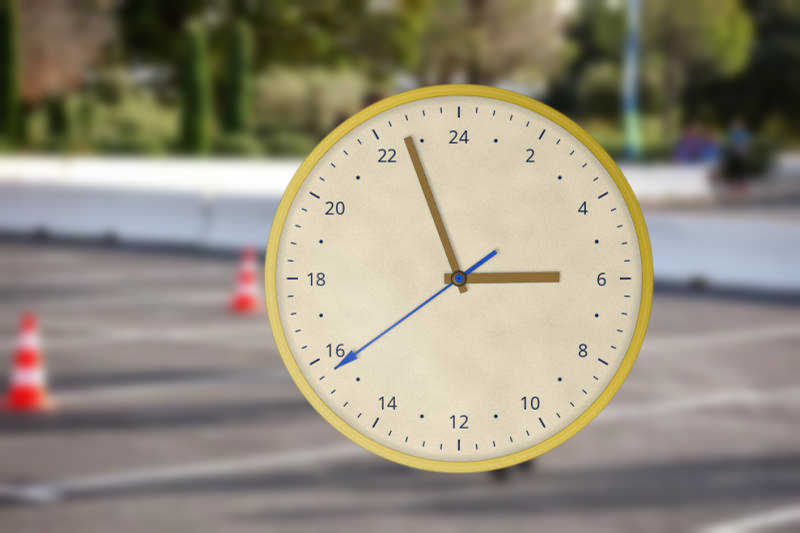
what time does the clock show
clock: 5:56:39
